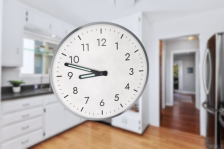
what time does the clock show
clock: 8:48
